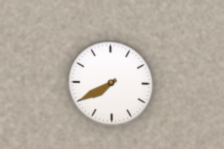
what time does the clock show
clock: 7:40
